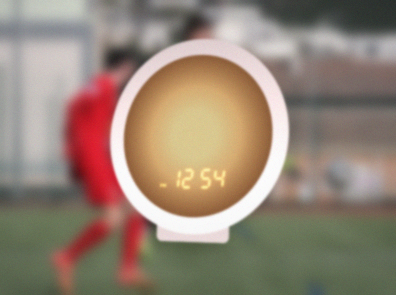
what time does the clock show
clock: 12:54
